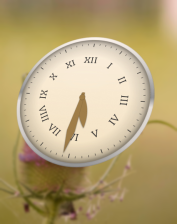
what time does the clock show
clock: 5:31
